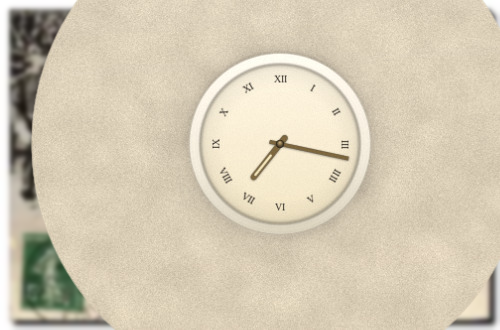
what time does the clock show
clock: 7:17
